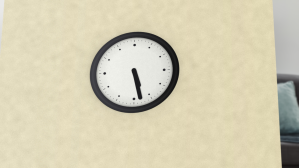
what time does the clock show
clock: 5:28
